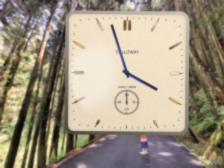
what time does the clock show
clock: 3:57
